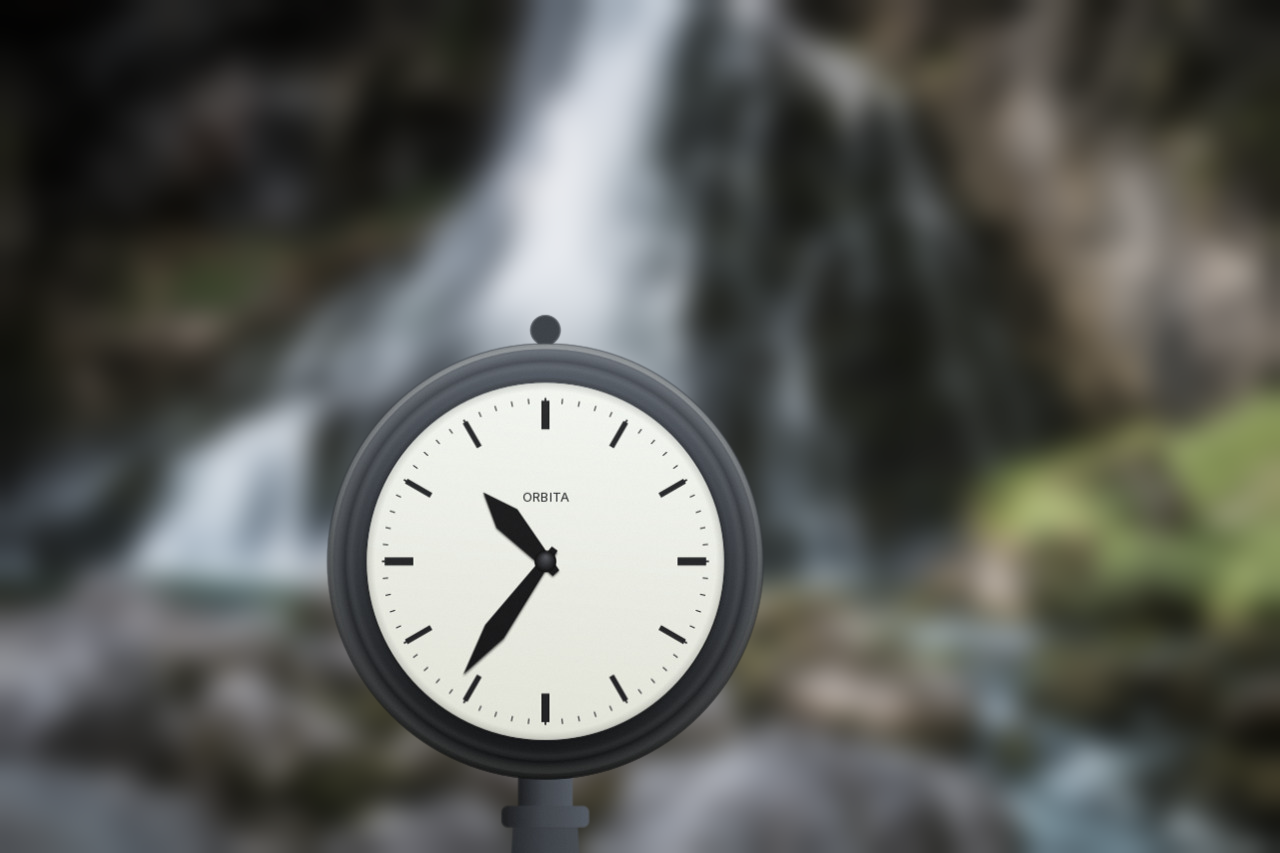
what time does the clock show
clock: 10:36
